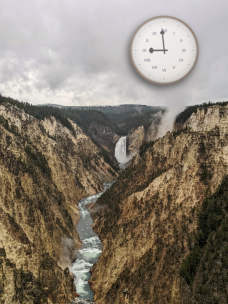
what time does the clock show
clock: 8:59
